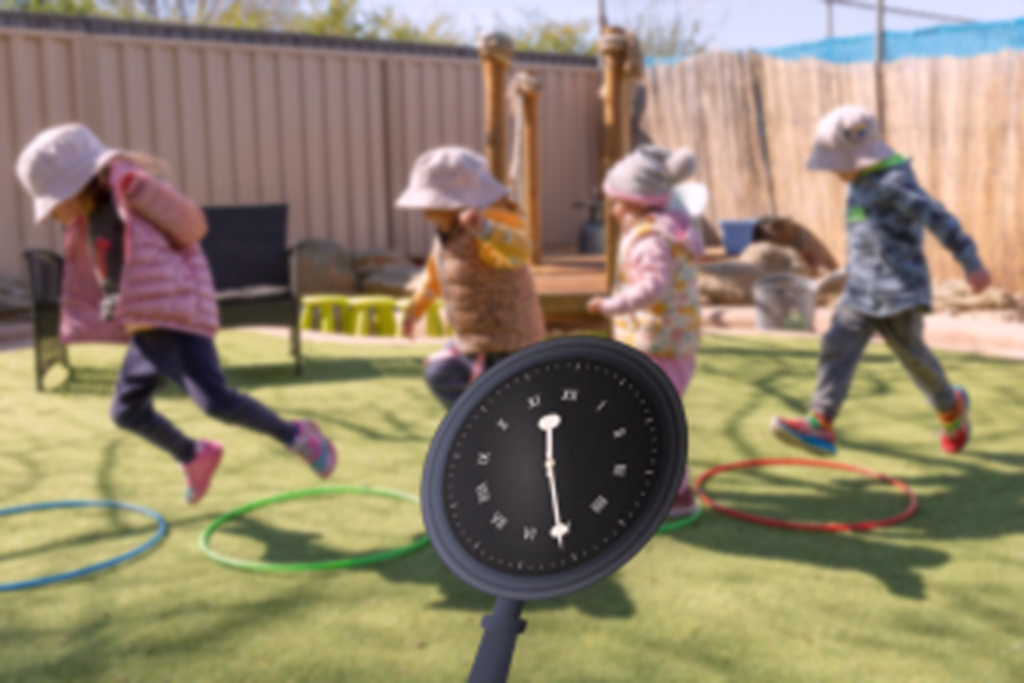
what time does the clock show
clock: 11:26
